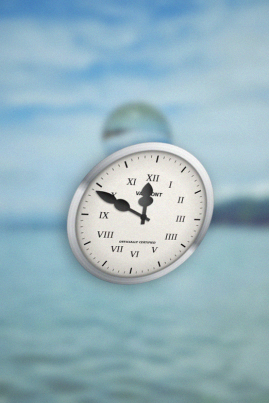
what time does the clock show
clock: 11:49
